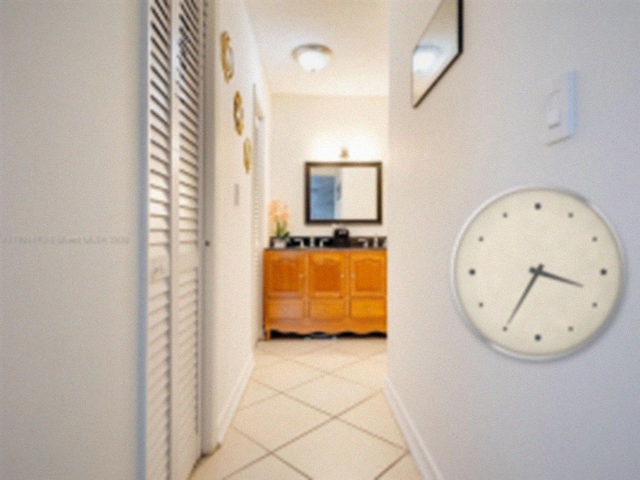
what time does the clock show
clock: 3:35
